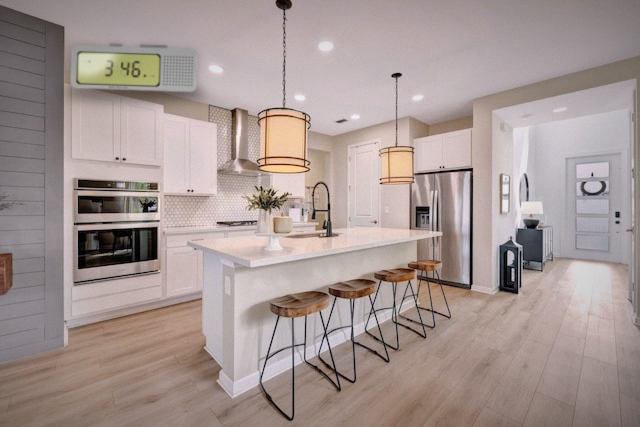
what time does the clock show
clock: 3:46
